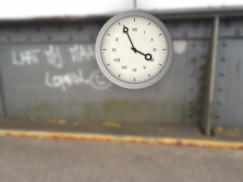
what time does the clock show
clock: 3:56
